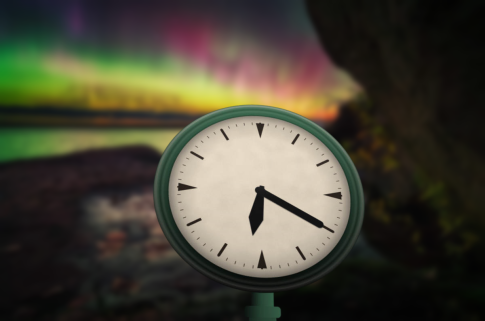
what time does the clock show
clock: 6:20
